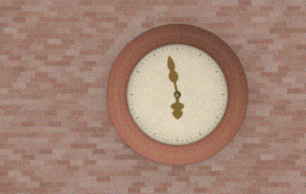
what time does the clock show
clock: 5:58
